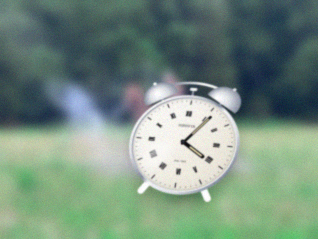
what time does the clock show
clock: 4:06
